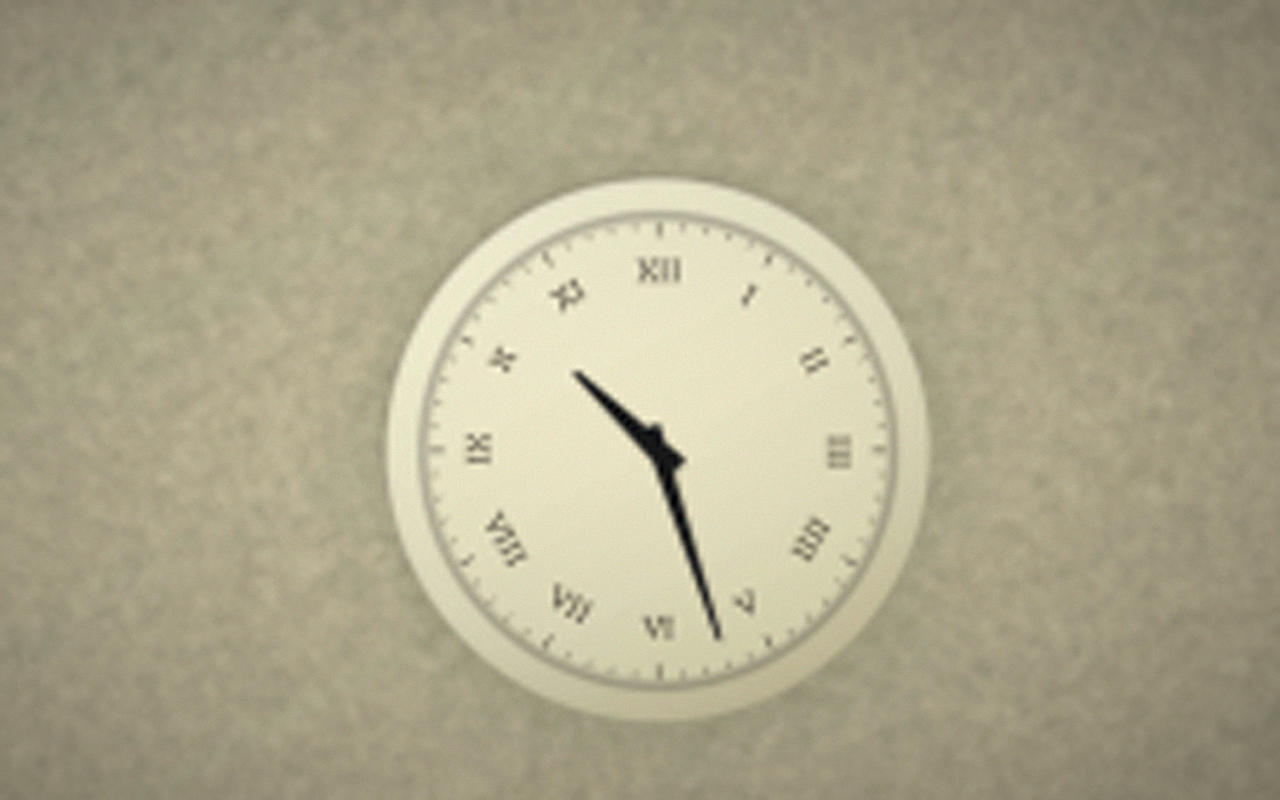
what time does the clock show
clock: 10:27
